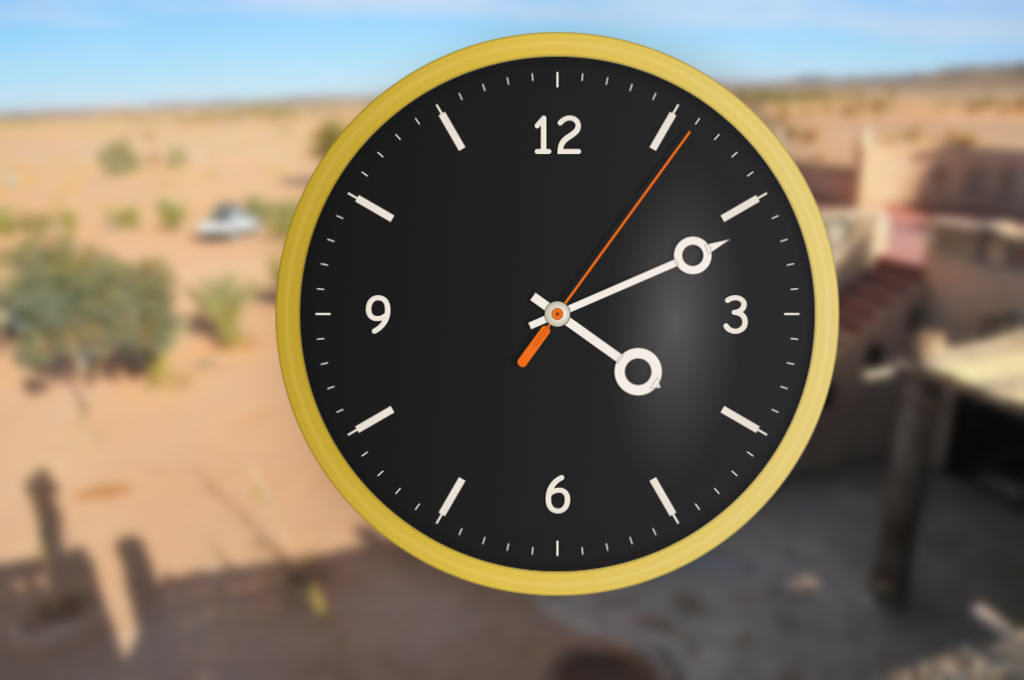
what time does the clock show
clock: 4:11:06
